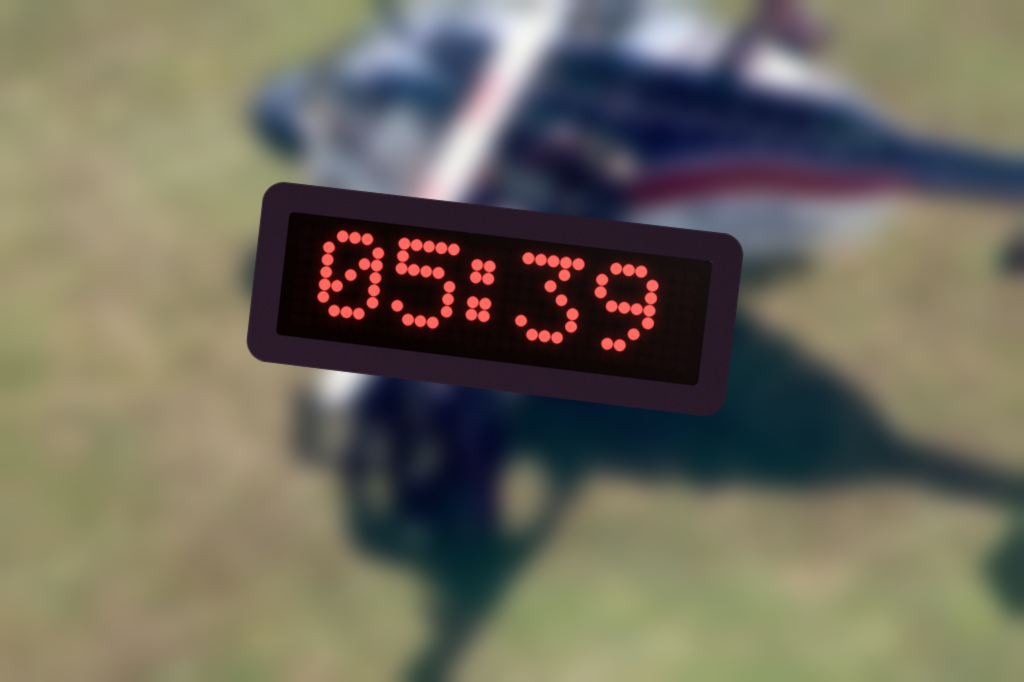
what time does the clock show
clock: 5:39
